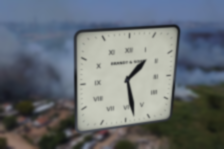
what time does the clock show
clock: 1:28
